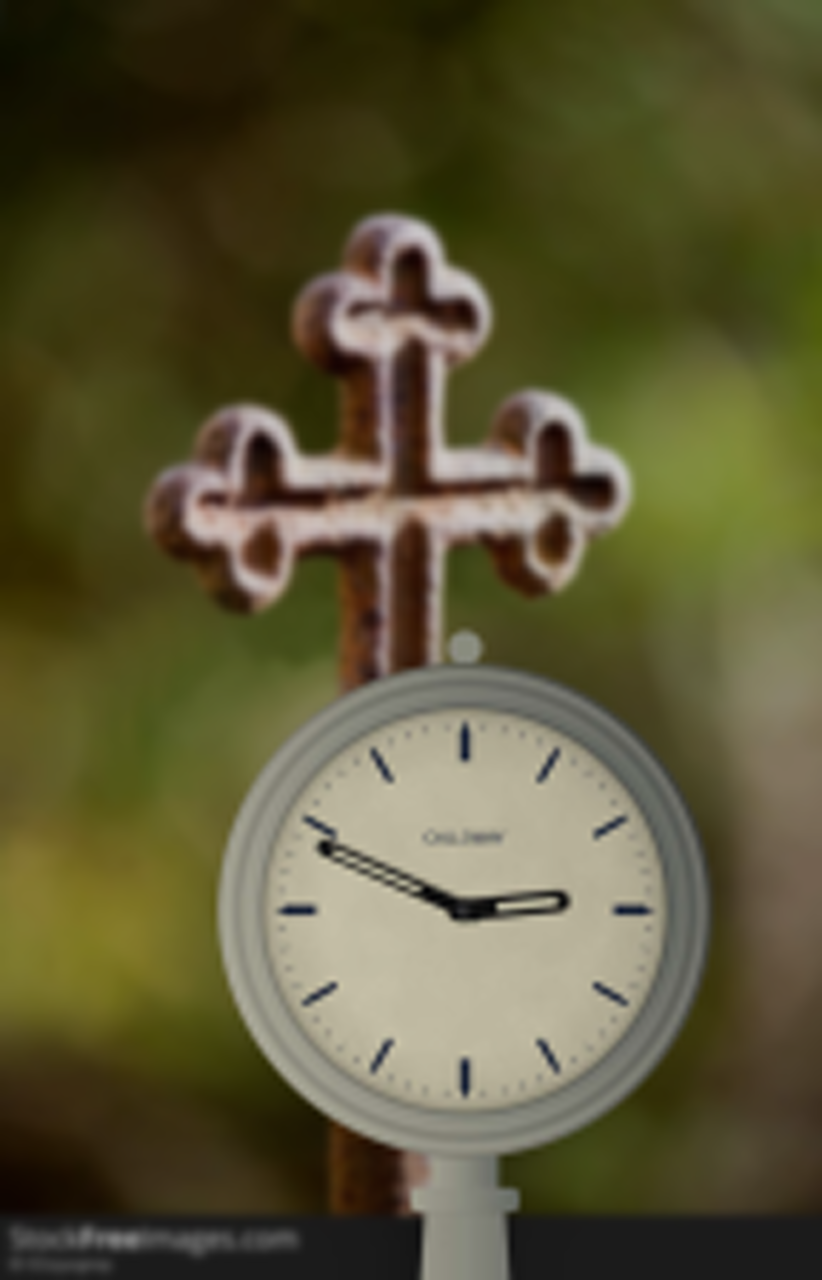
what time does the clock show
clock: 2:49
